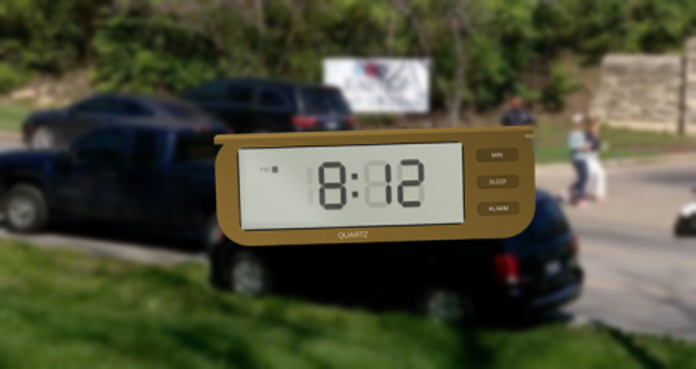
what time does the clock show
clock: 8:12
